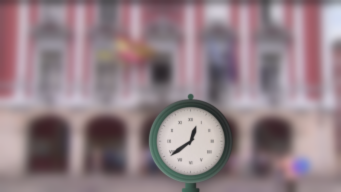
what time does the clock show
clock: 12:39
